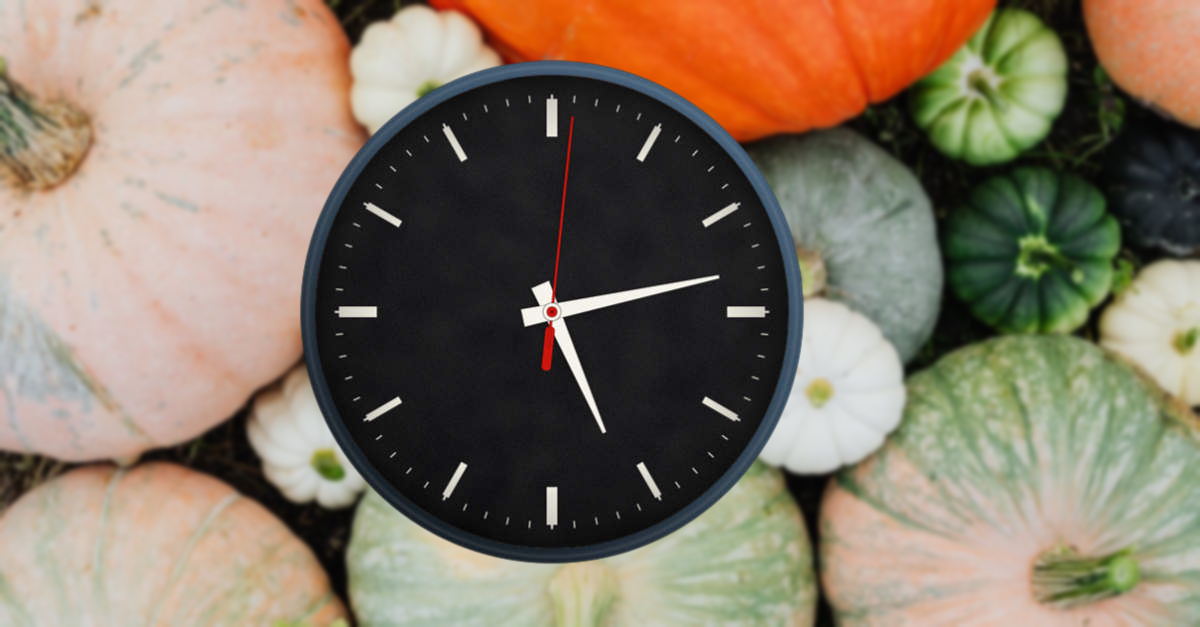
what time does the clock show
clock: 5:13:01
